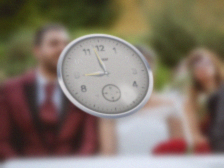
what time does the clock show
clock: 8:58
